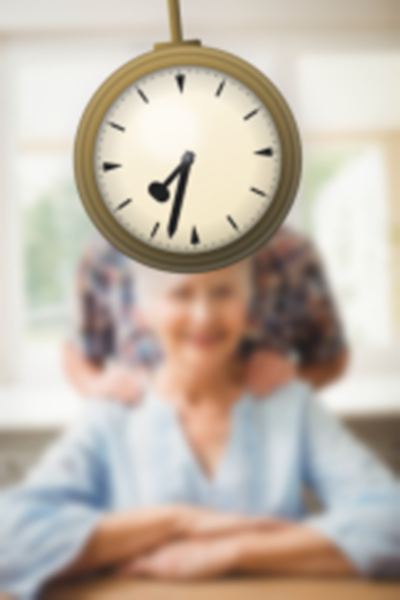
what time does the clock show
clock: 7:33
